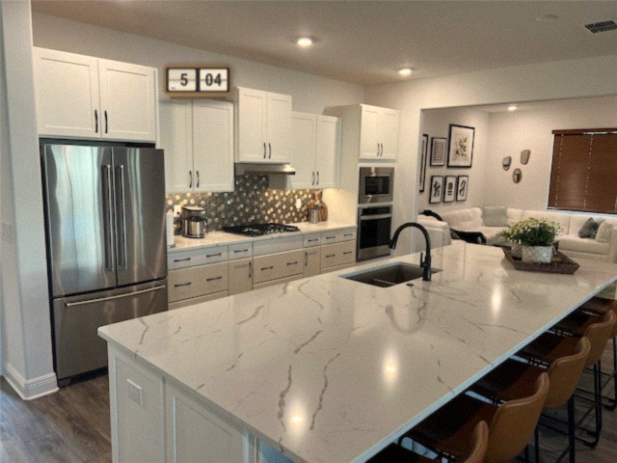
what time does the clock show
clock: 5:04
